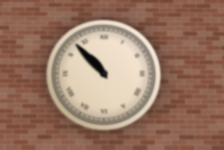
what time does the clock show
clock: 10:53
